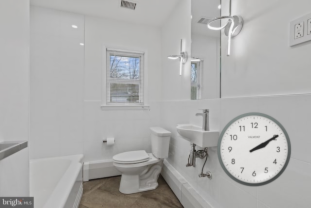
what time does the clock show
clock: 2:10
